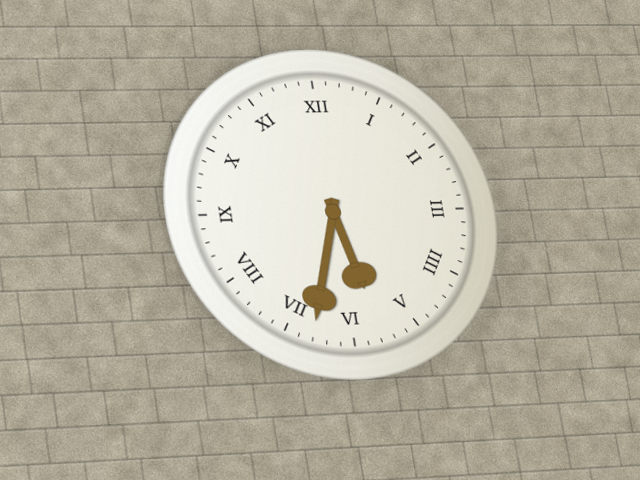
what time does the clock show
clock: 5:33
